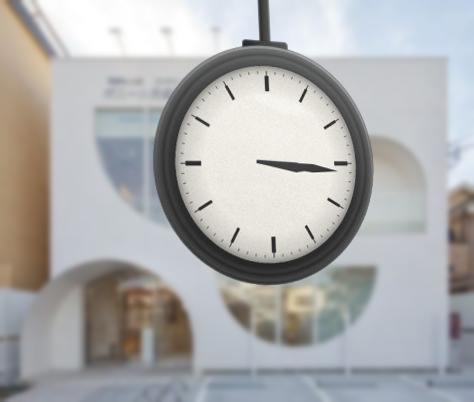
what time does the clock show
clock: 3:16
